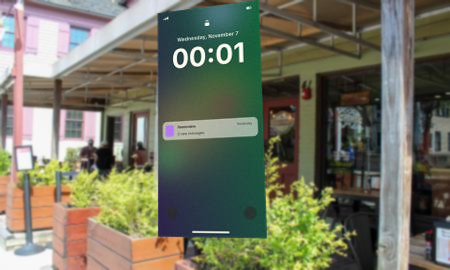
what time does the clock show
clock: 0:01
